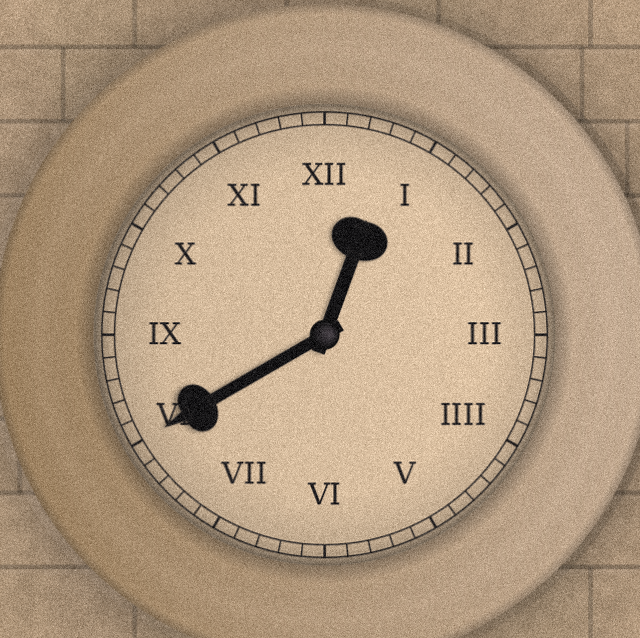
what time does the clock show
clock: 12:40
